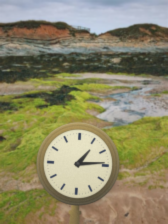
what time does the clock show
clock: 1:14
